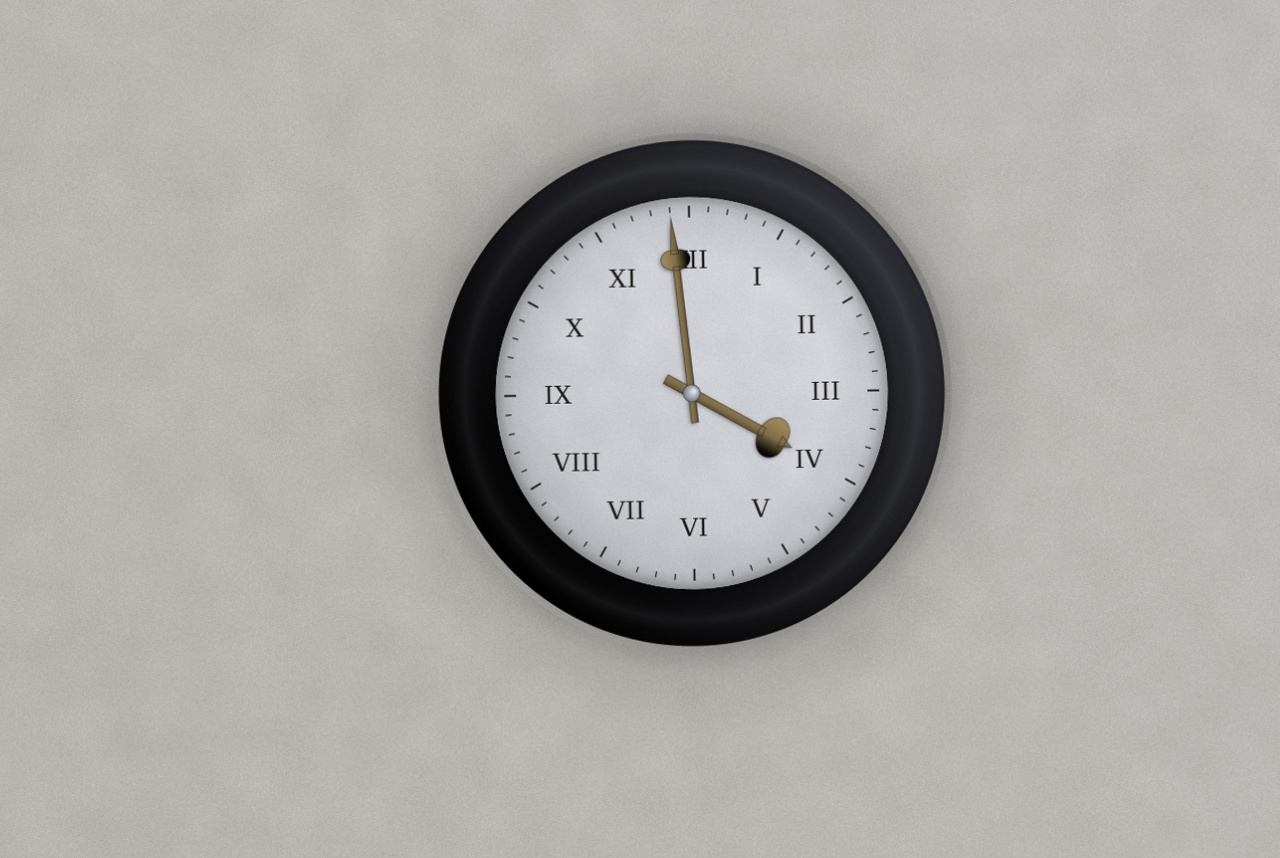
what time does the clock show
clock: 3:59
